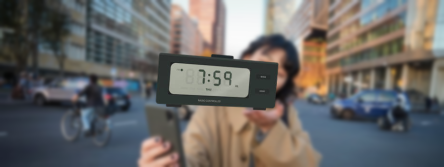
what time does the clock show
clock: 7:59
